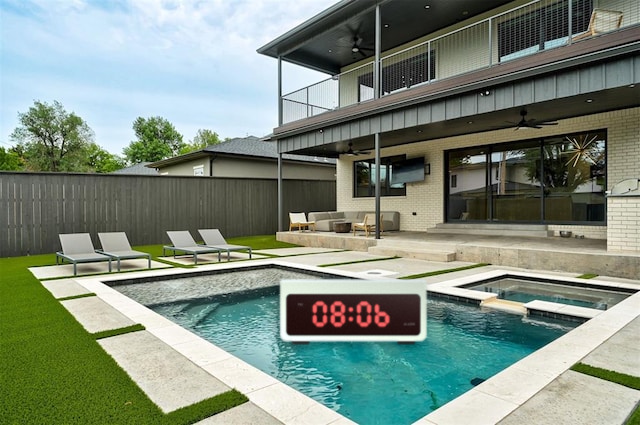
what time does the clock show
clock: 8:06
